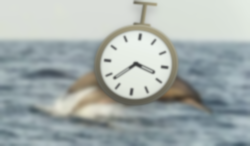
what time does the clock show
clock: 3:38
